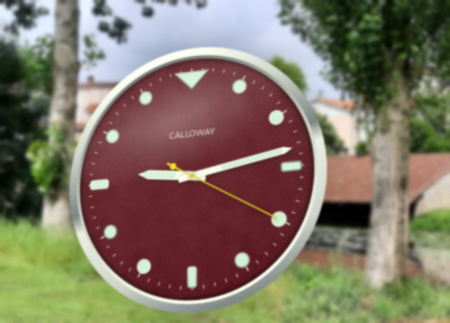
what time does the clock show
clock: 9:13:20
